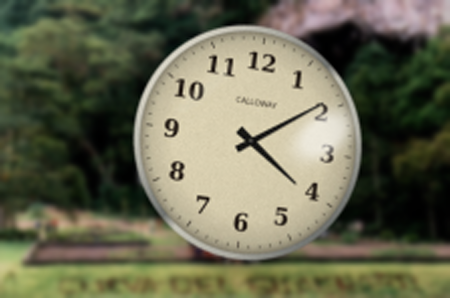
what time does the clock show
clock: 4:09
